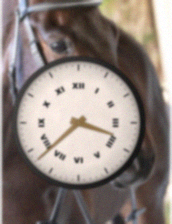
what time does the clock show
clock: 3:38
